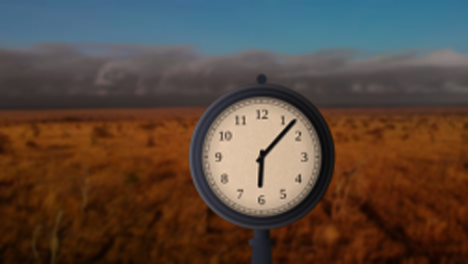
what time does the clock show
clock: 6:07
